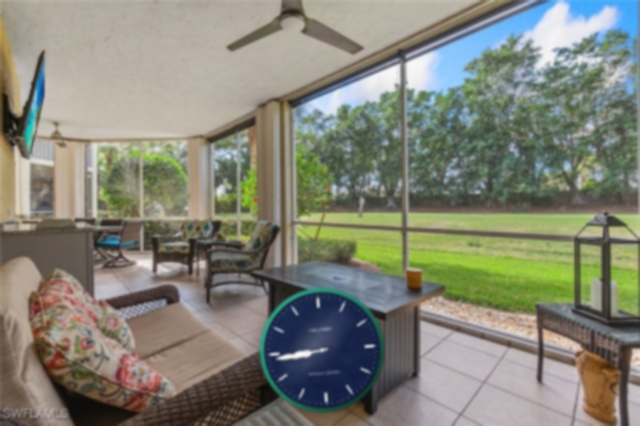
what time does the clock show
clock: 8:44
